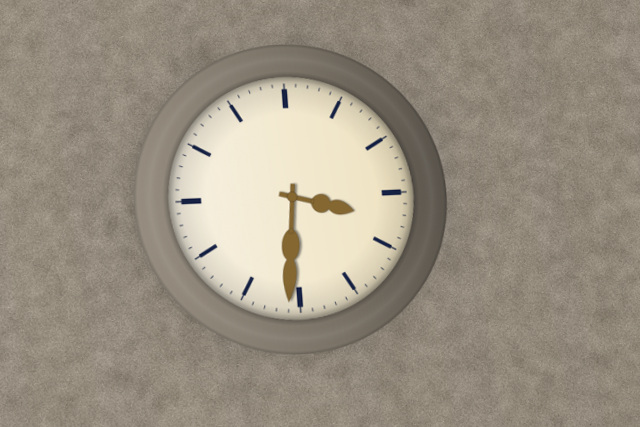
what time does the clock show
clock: 3:31
